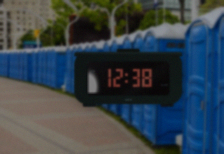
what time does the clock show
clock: 12:38
